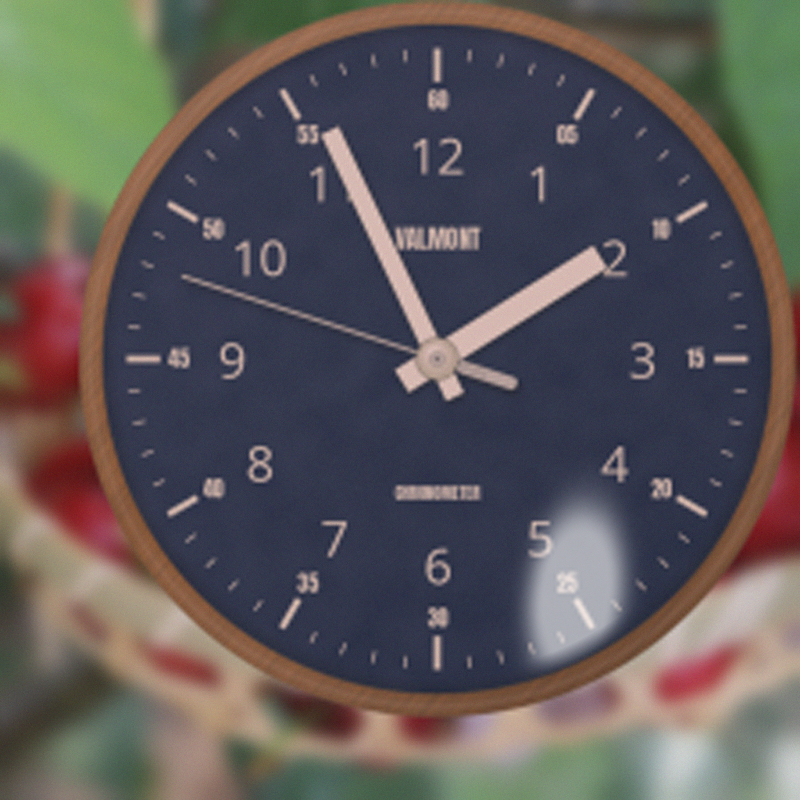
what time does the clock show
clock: 1:55:48
